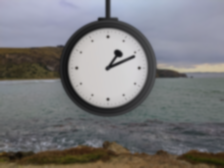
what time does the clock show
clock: 1:11
